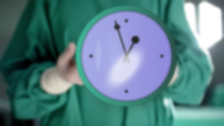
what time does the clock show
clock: 12:57
